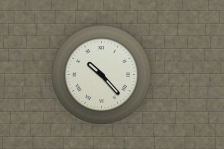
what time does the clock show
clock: 10:23
